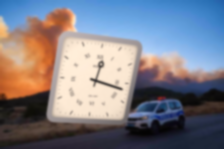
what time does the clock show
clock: 12:17
